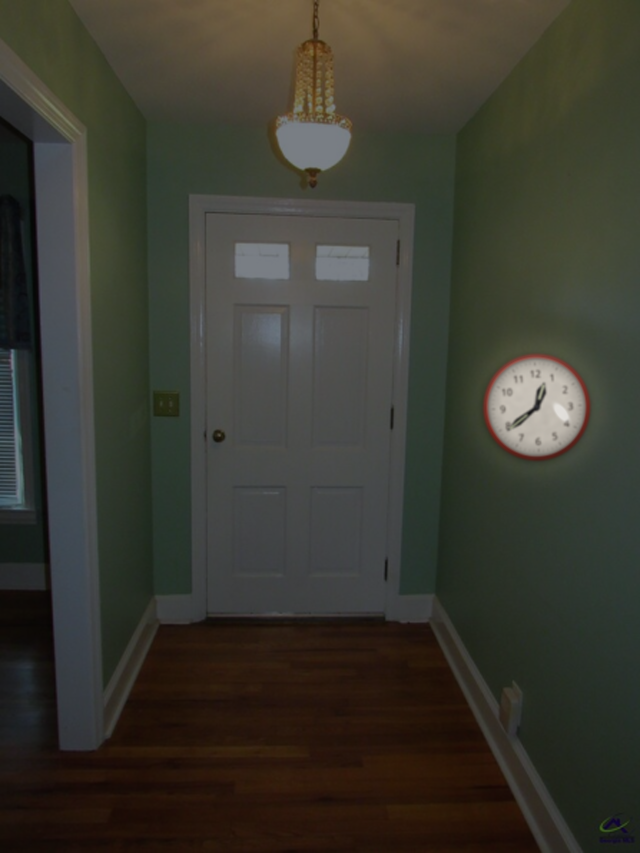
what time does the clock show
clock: 12:39
